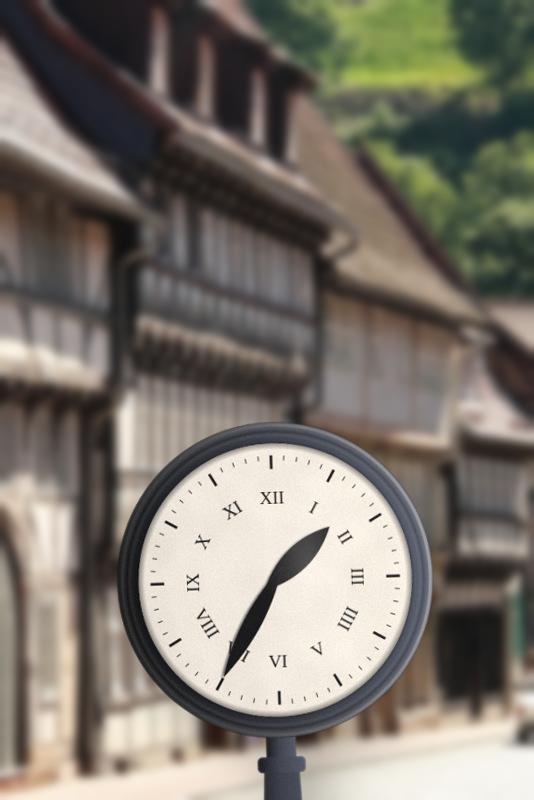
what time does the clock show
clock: 1:35
